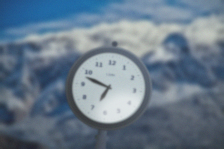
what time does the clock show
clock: 6:48
